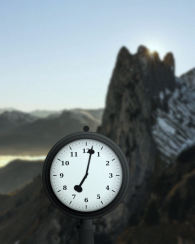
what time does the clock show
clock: 7:02
